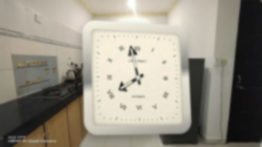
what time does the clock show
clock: 7:58
